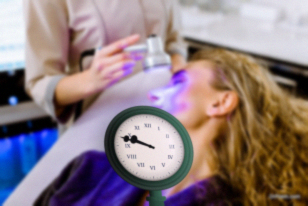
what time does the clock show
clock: 9:48
